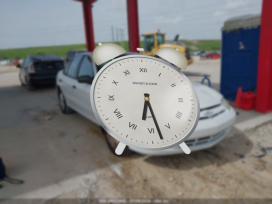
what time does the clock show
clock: 6:28
